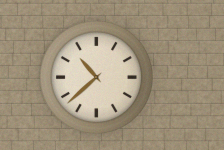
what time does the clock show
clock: 10:38
